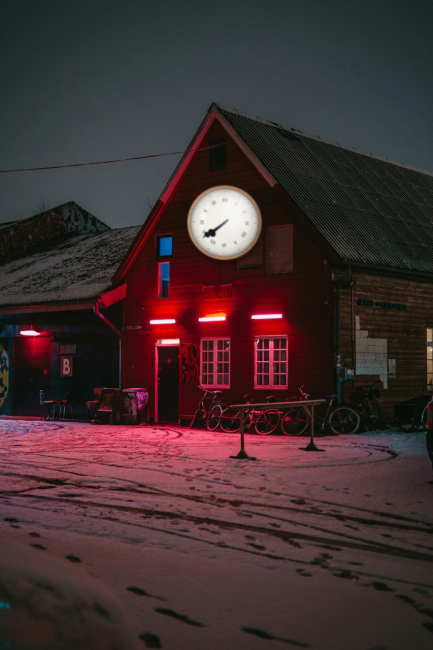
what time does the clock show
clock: 7:39
